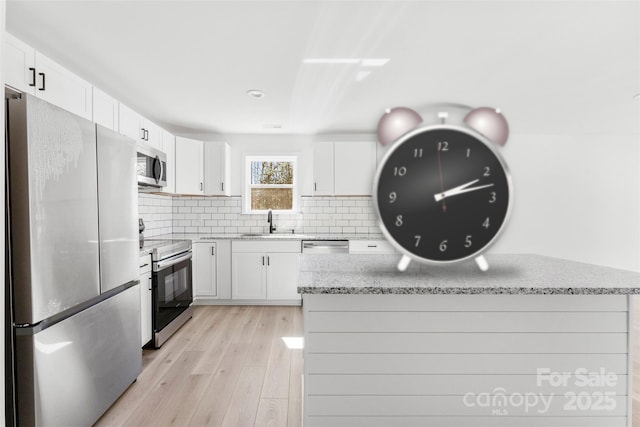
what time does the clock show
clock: 2:12:59
